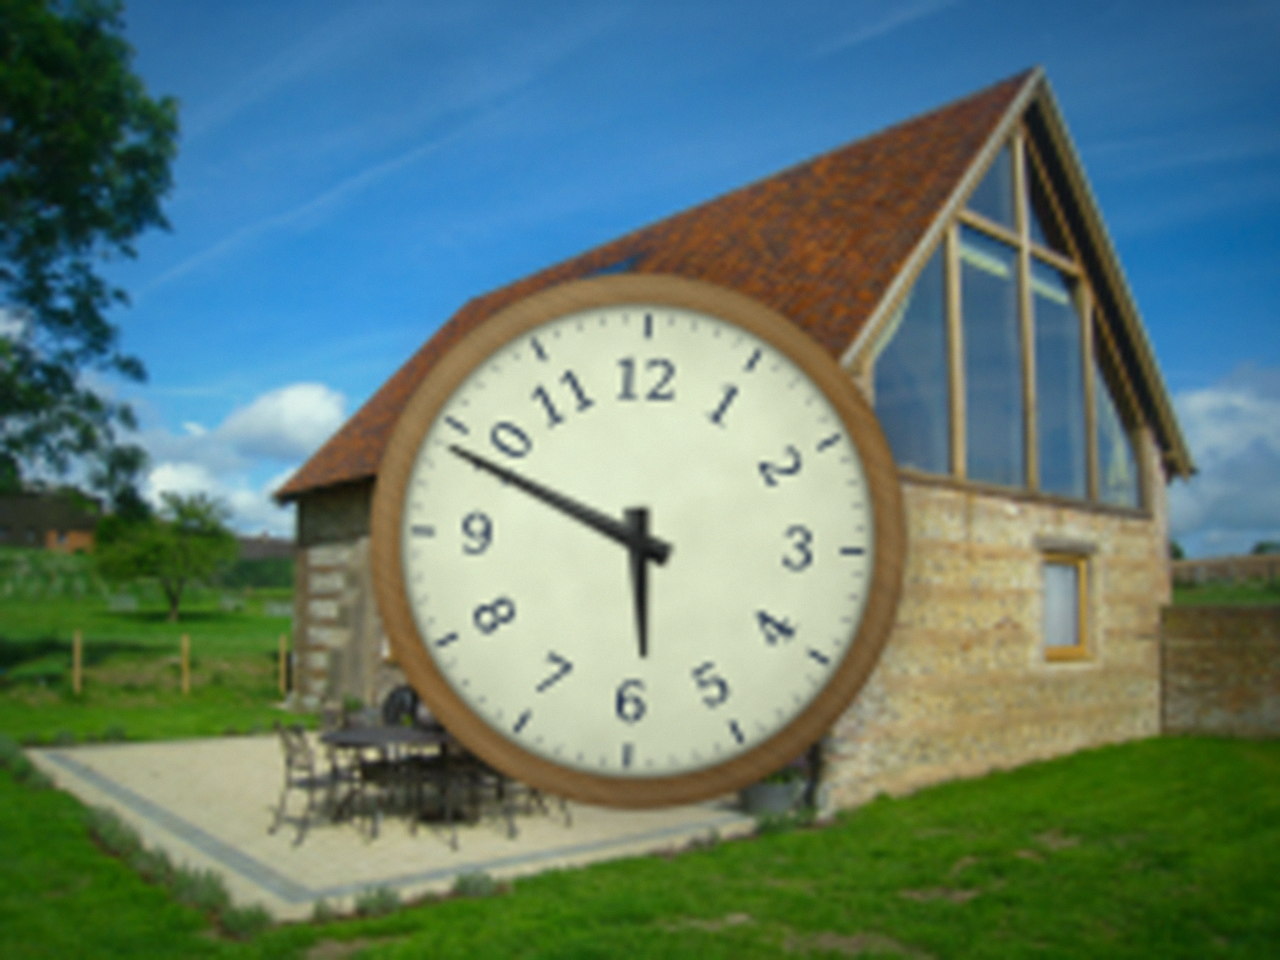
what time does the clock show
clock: 5:49
